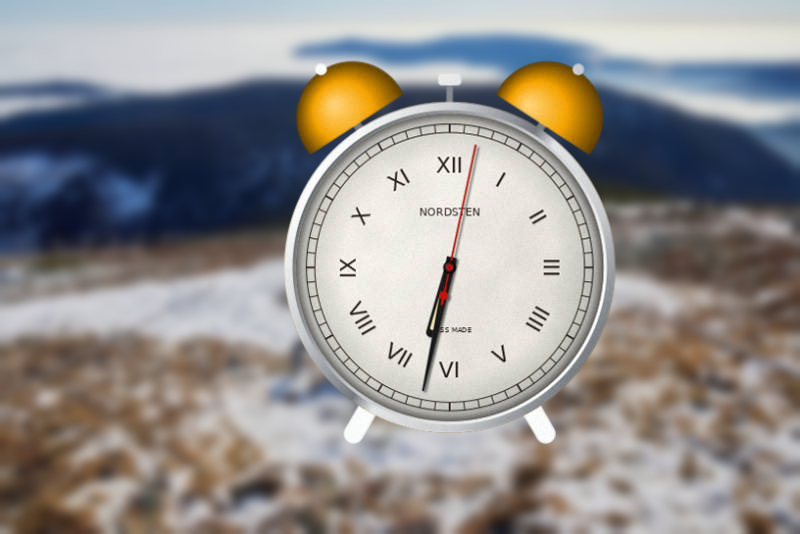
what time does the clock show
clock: 6:32:02
